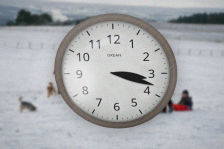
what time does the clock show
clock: 3:18
